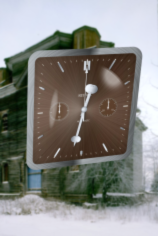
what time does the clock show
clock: 12:32
